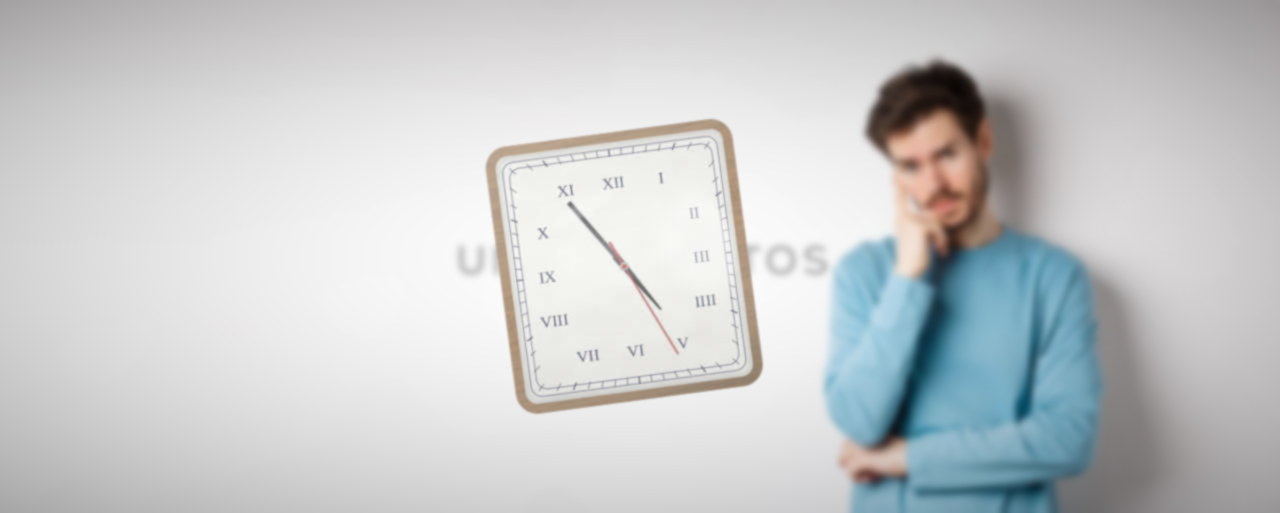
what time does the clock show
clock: 4:54:26
